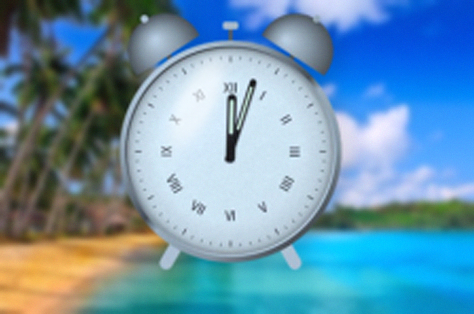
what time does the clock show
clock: 12:03
